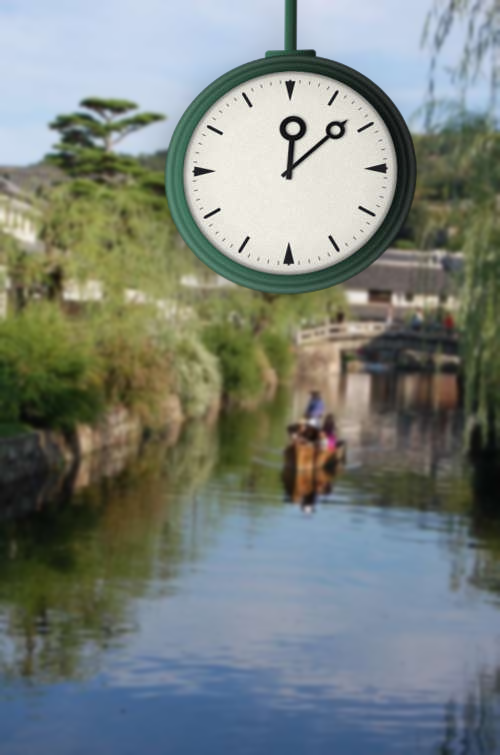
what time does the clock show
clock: 12:08
